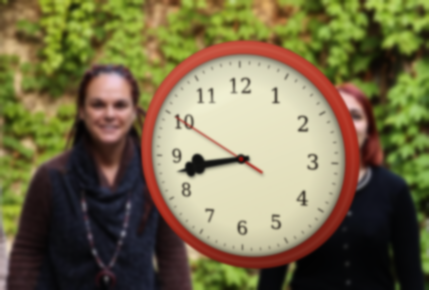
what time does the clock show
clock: 8:42:50
